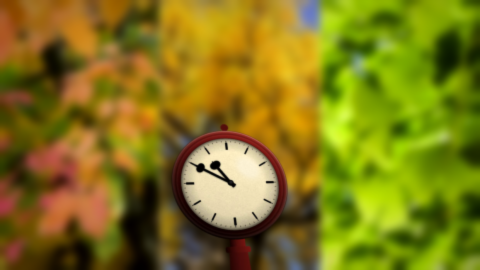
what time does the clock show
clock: 10:50
